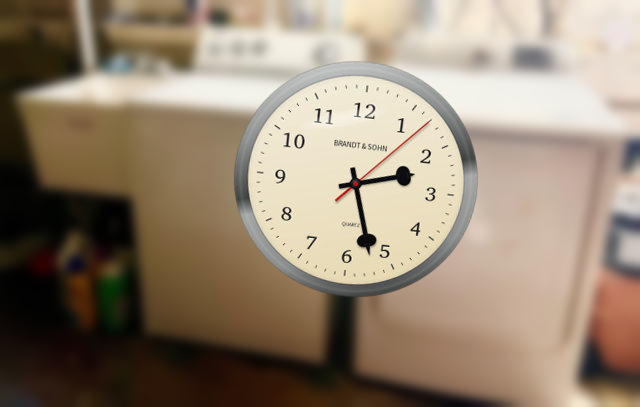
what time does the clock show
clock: 2:27:07
